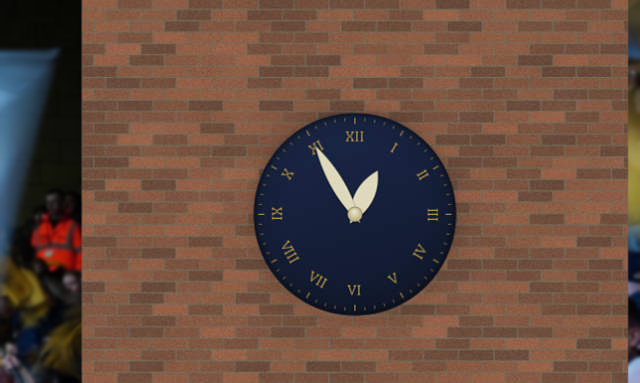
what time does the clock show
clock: 12:55
